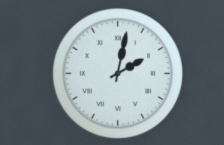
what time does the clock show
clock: 2:02
